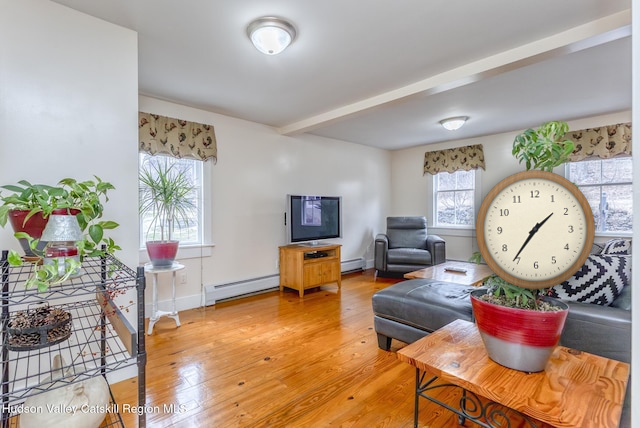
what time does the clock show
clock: 1:36
